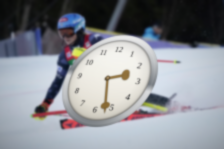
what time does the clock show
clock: 2:27
